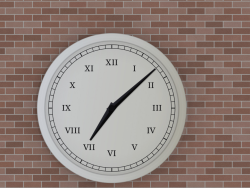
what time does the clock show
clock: 7:08
